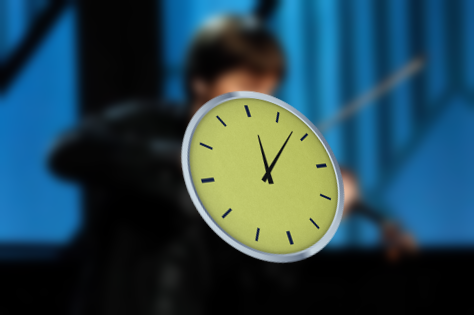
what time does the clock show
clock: 12:08
